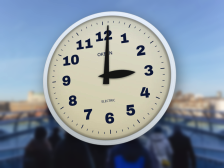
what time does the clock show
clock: 3:01
